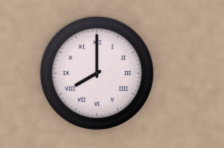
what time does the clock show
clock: 8:00
